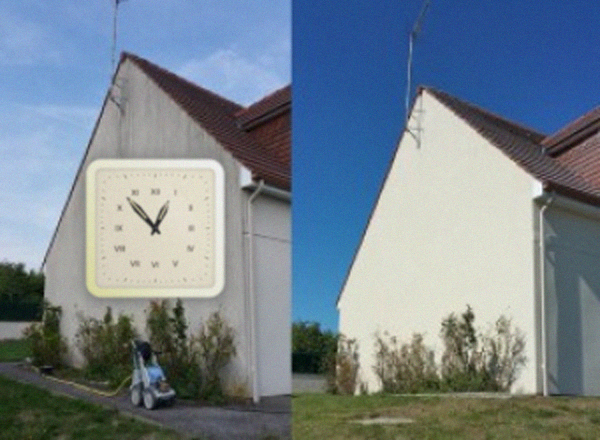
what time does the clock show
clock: 12:53
